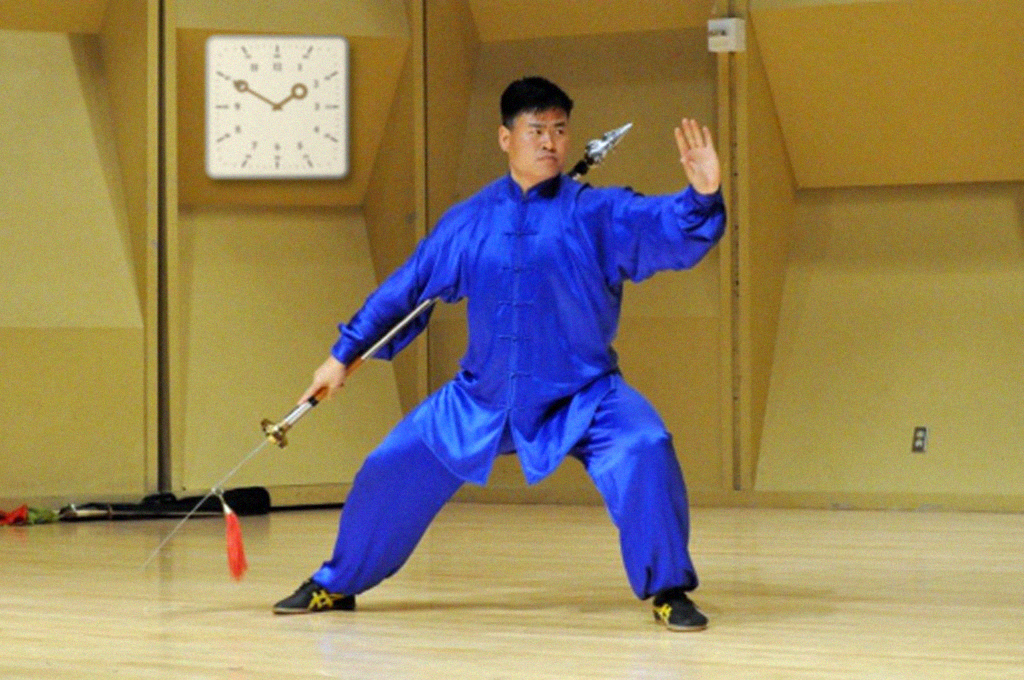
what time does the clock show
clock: 1:50
